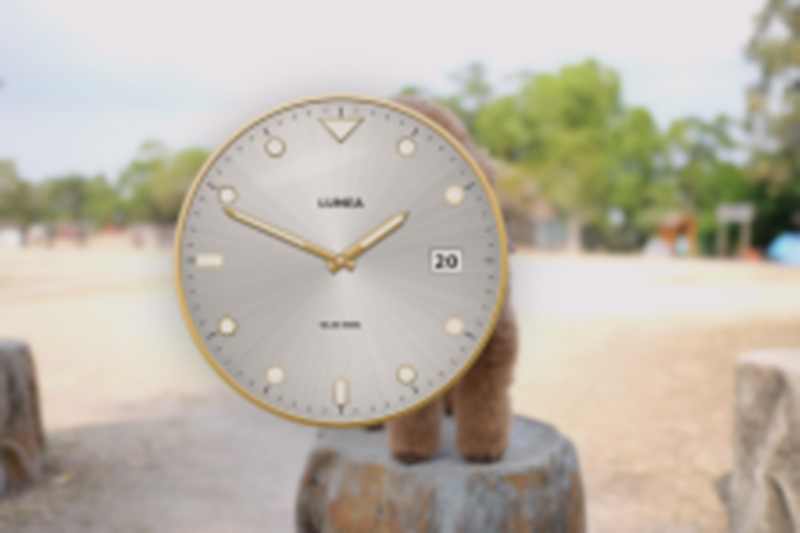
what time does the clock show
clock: 1:49
